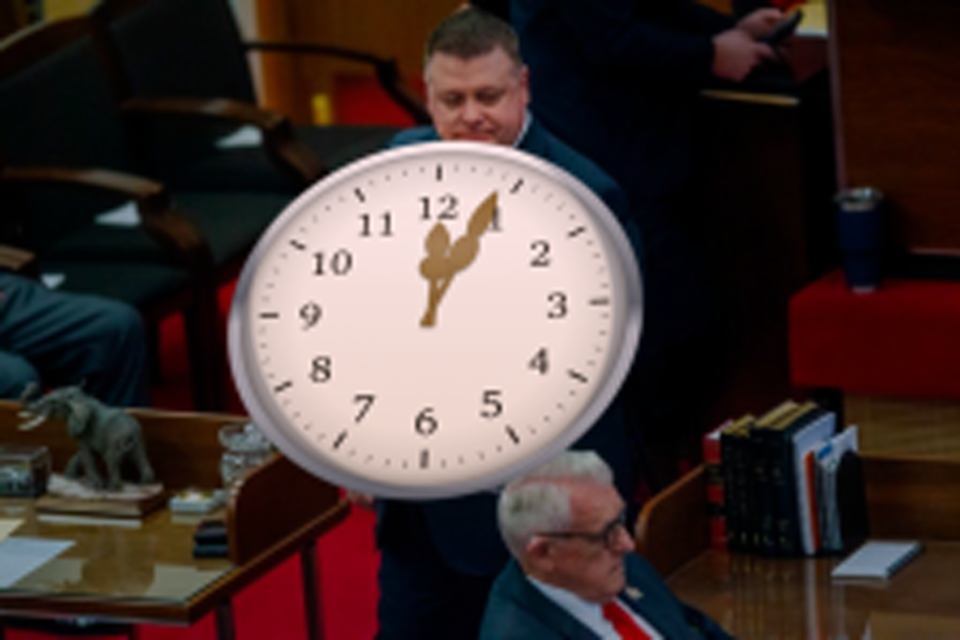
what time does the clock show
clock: 12:04
